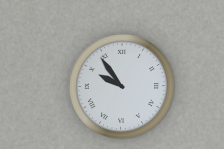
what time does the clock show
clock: 9:54
